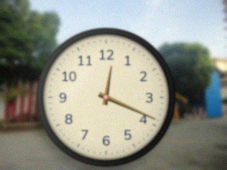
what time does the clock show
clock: 12:19
